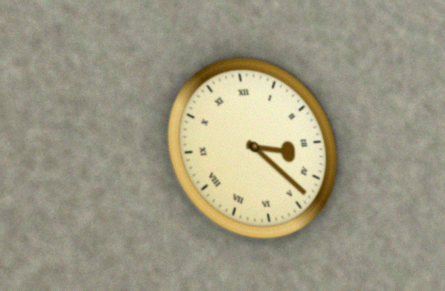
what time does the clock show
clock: 3:23
